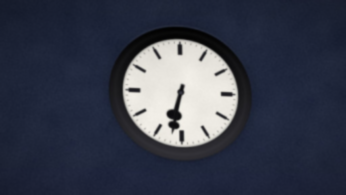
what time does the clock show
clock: 6:32
